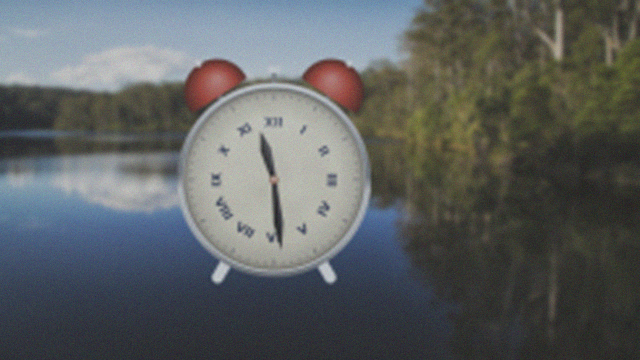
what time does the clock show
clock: 11:29
